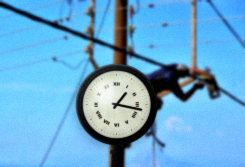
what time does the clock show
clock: 1:17
